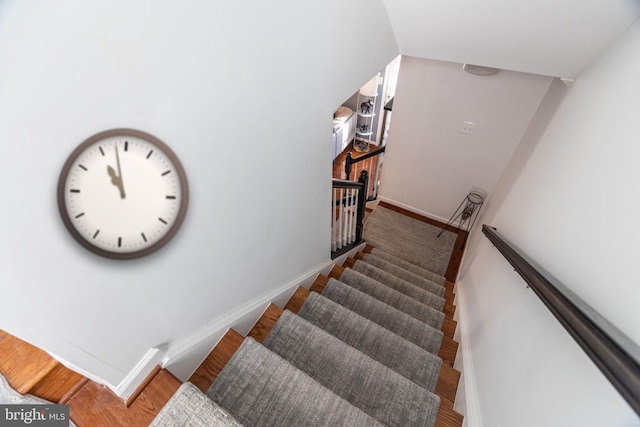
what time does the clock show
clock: 10:58
